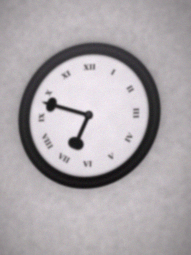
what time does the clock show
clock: 6:48
